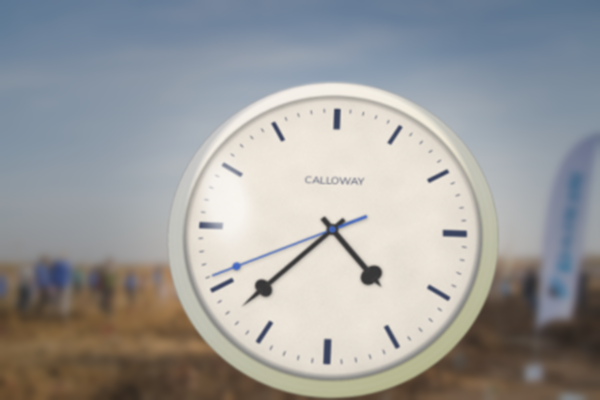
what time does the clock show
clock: 4:37:41
